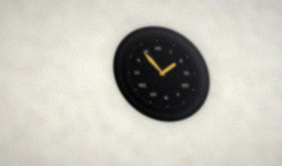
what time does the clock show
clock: 1:54
